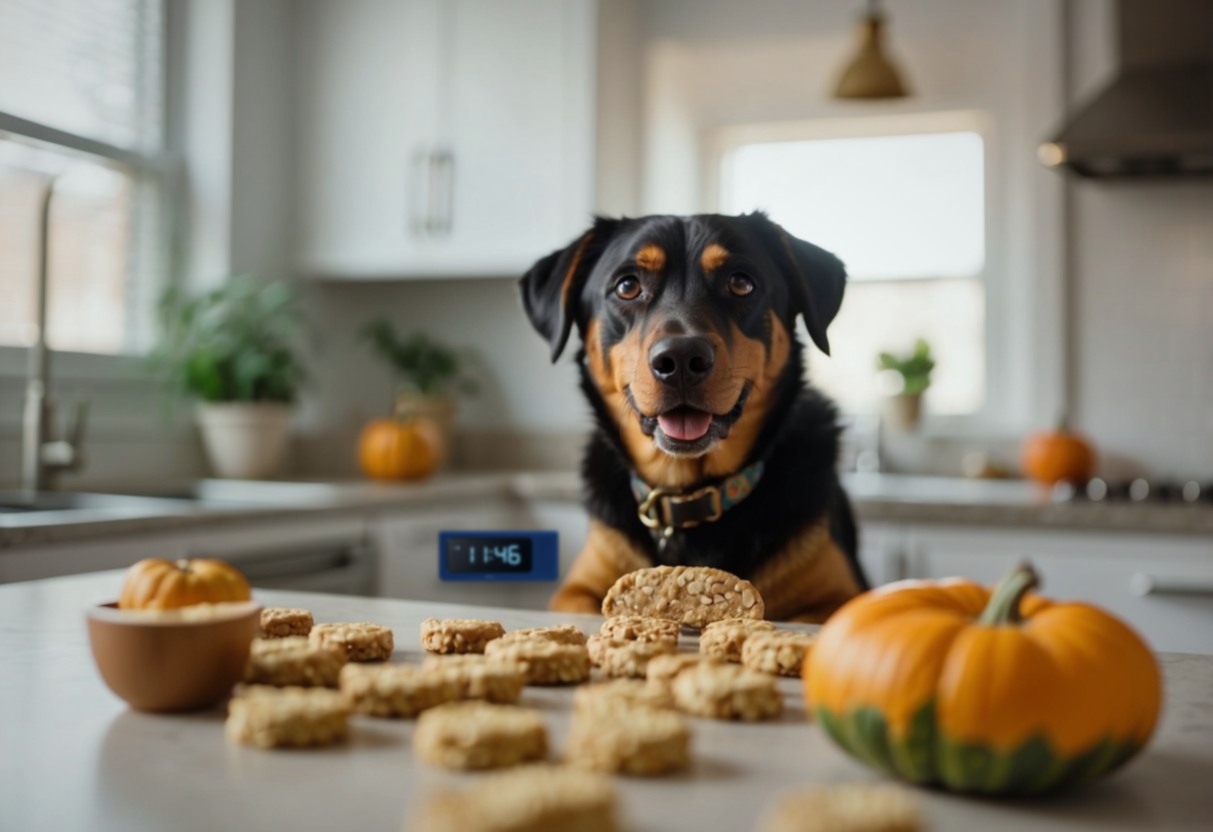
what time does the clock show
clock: 11:46
